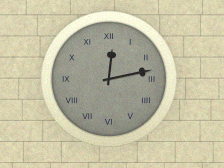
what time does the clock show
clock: 12:13
